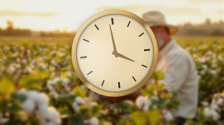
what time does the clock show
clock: 3:59
